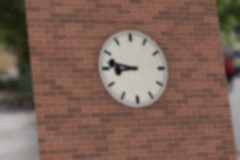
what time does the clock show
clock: 8:47
